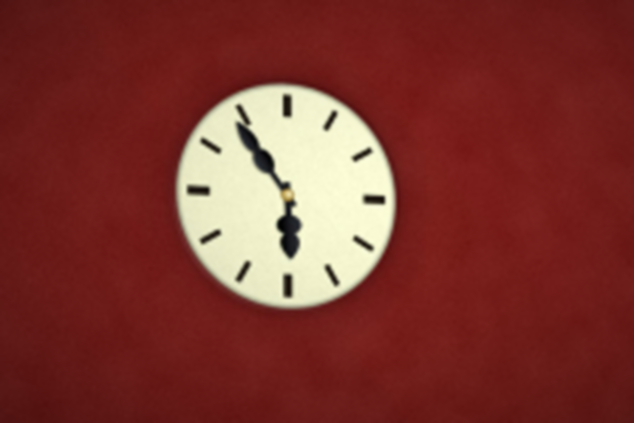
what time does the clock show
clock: 5:54
